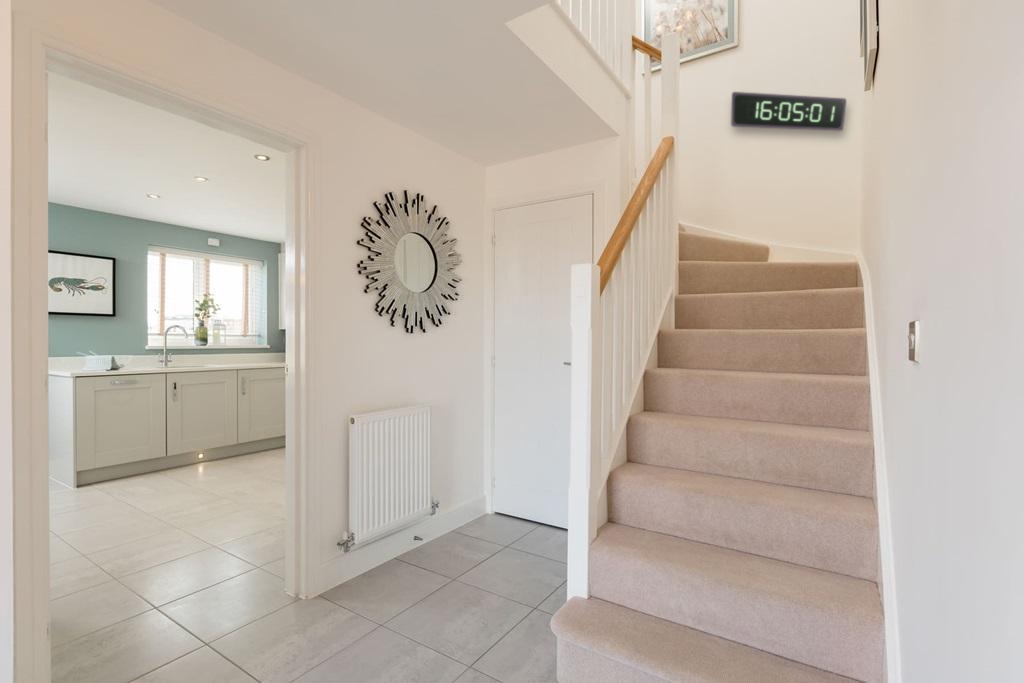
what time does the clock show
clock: 16:05:01
